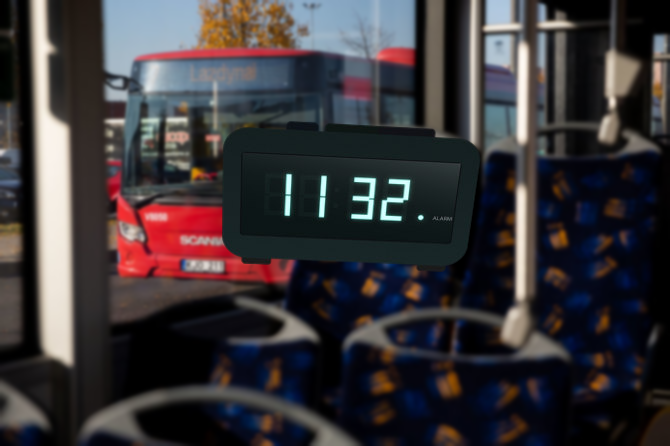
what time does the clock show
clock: 11:32
